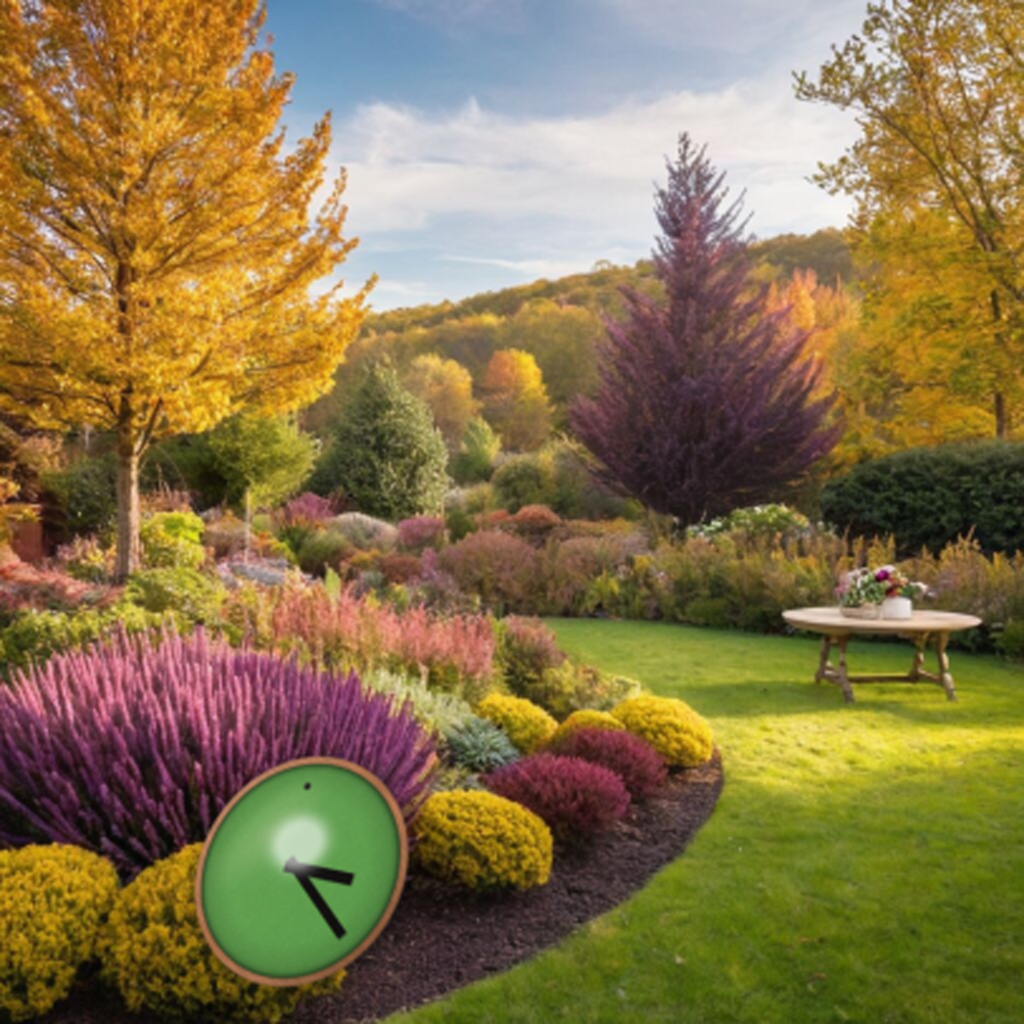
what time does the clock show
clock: 3:23
